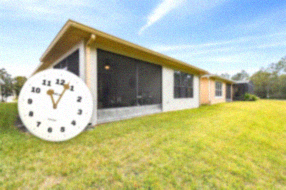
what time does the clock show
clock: 11:03
